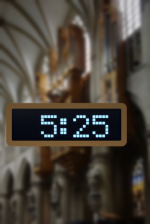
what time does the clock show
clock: 5:25
